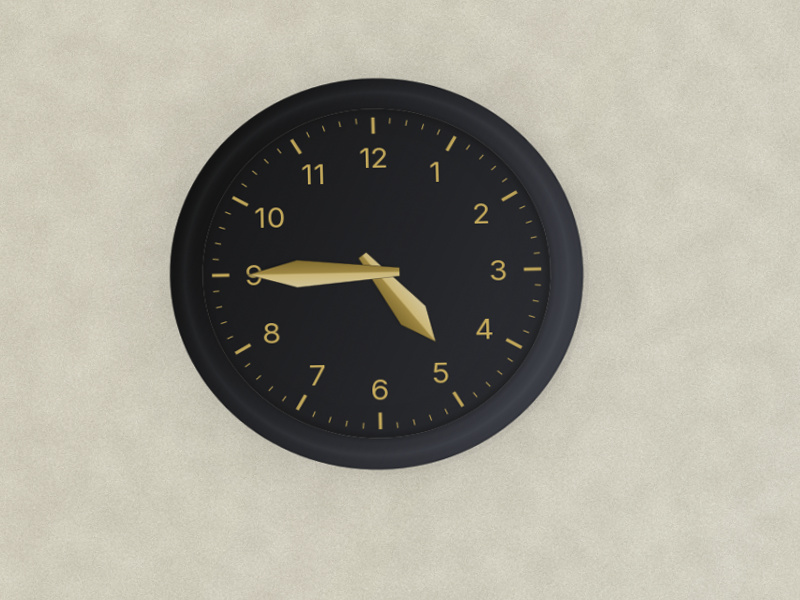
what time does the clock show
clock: 4:45
